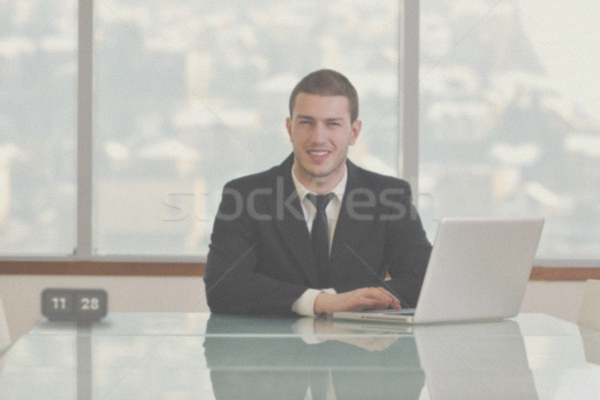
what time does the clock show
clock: 11:28
